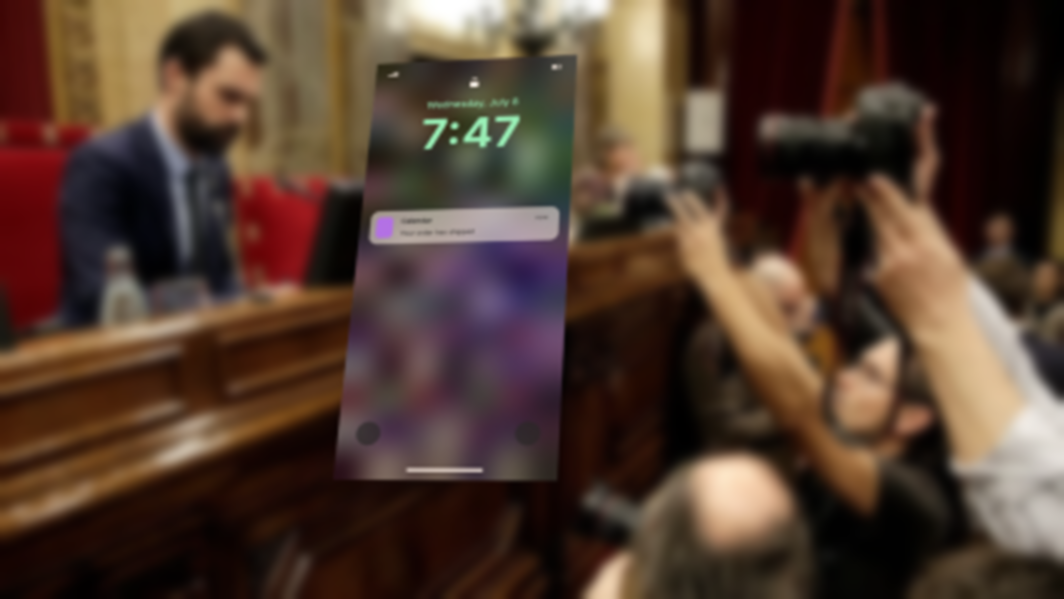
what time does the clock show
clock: 7:47
